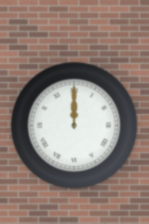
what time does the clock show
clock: 12:00
